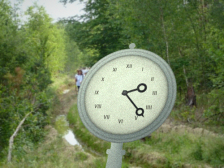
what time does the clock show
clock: 2:23
